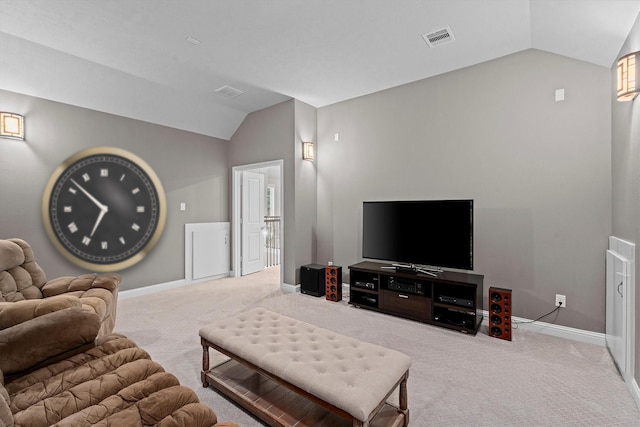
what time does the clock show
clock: 6:52
